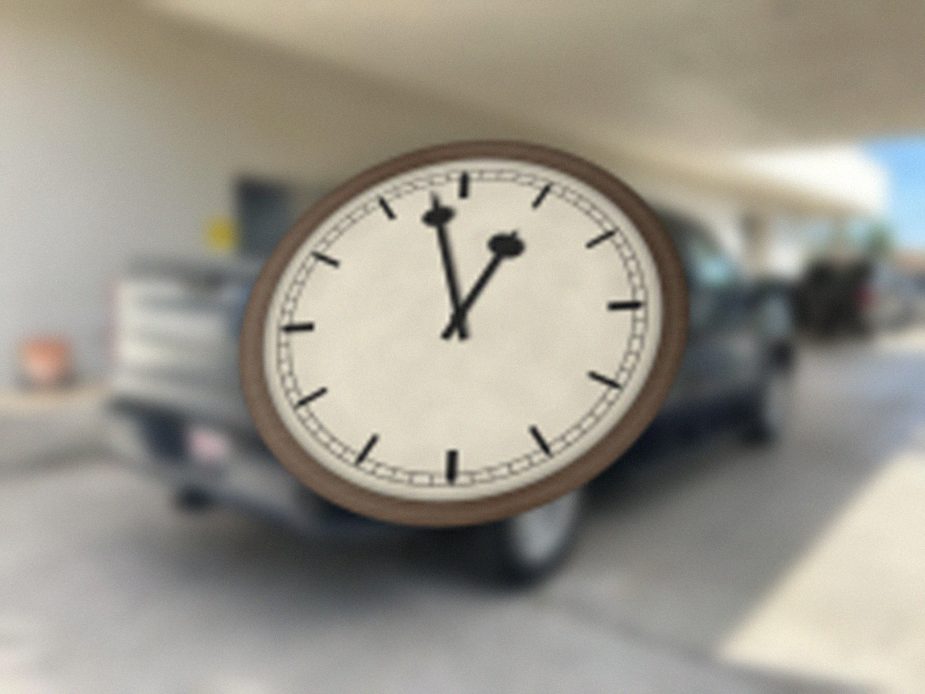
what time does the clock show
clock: 12:58
